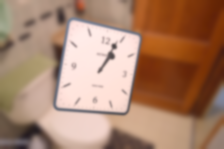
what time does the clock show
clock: 1:04
